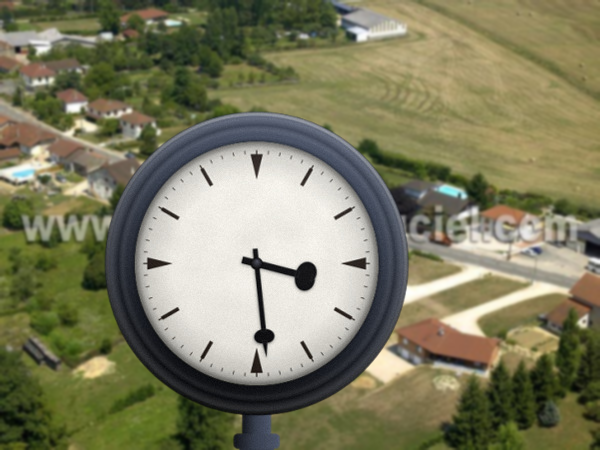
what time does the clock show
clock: 3:29
